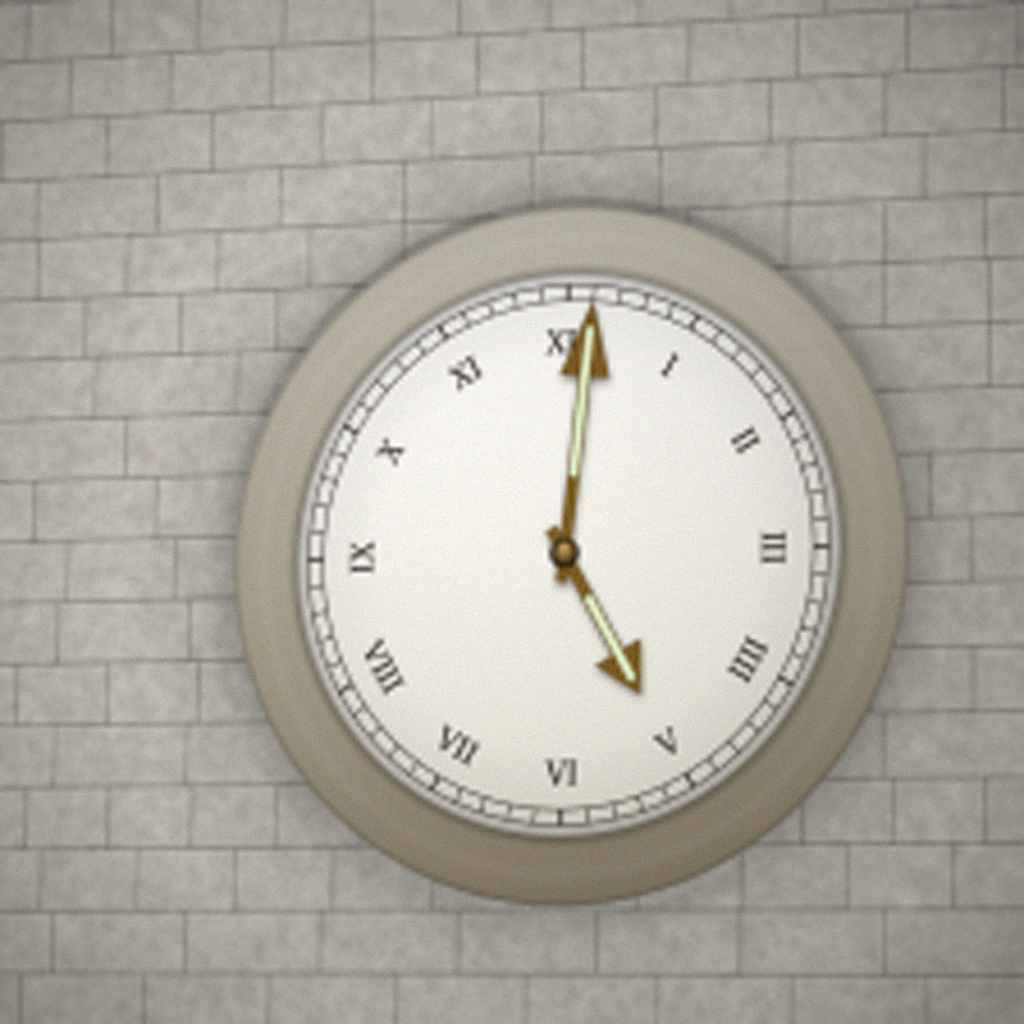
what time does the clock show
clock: 5:01
